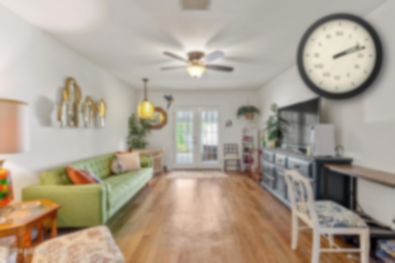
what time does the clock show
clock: 2:12
